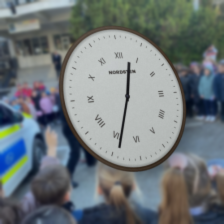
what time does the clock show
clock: 12:34
